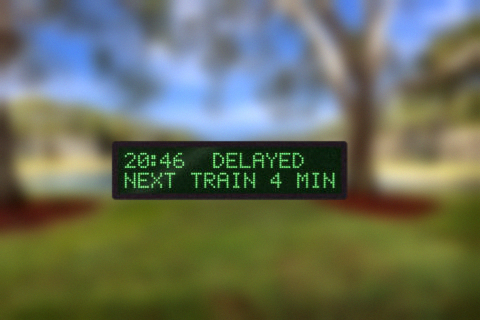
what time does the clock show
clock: 20:46
